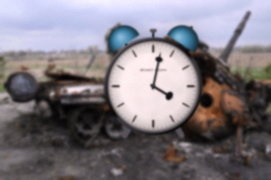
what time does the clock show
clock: 4:02
